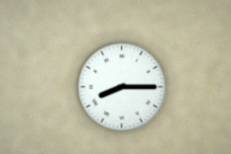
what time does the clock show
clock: 8:15
